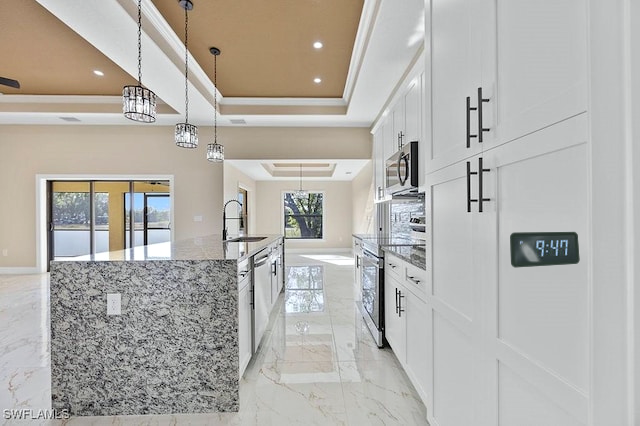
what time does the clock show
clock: 9:47
